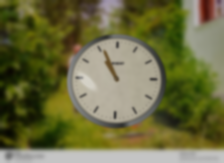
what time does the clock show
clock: 10:56
